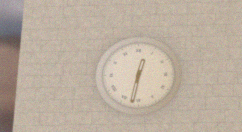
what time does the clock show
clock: 12:32
